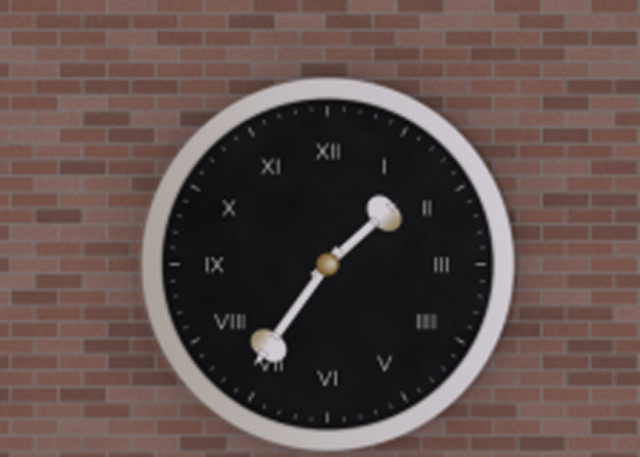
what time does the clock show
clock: 1:36
